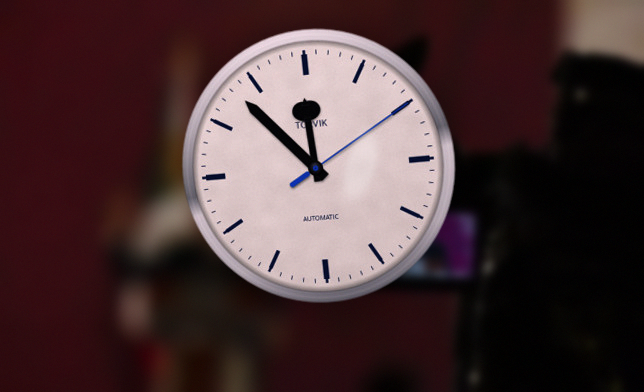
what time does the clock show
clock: 11:53:10
